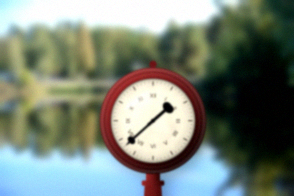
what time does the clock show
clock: 1:38
